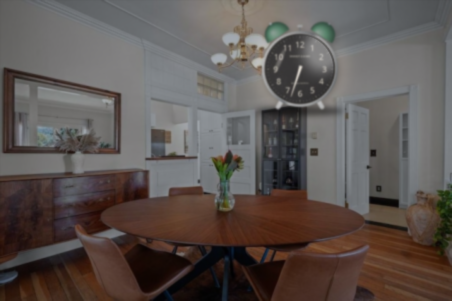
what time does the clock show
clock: 6:33
